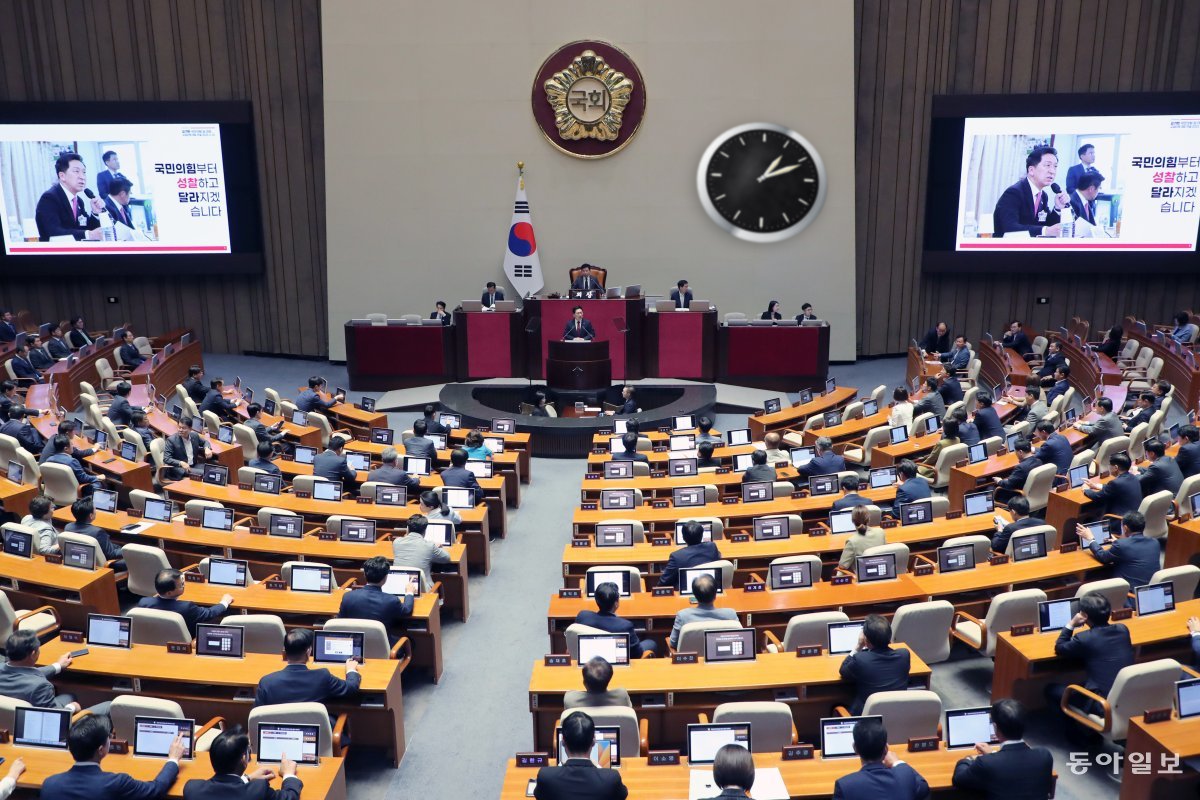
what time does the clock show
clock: 1:11
